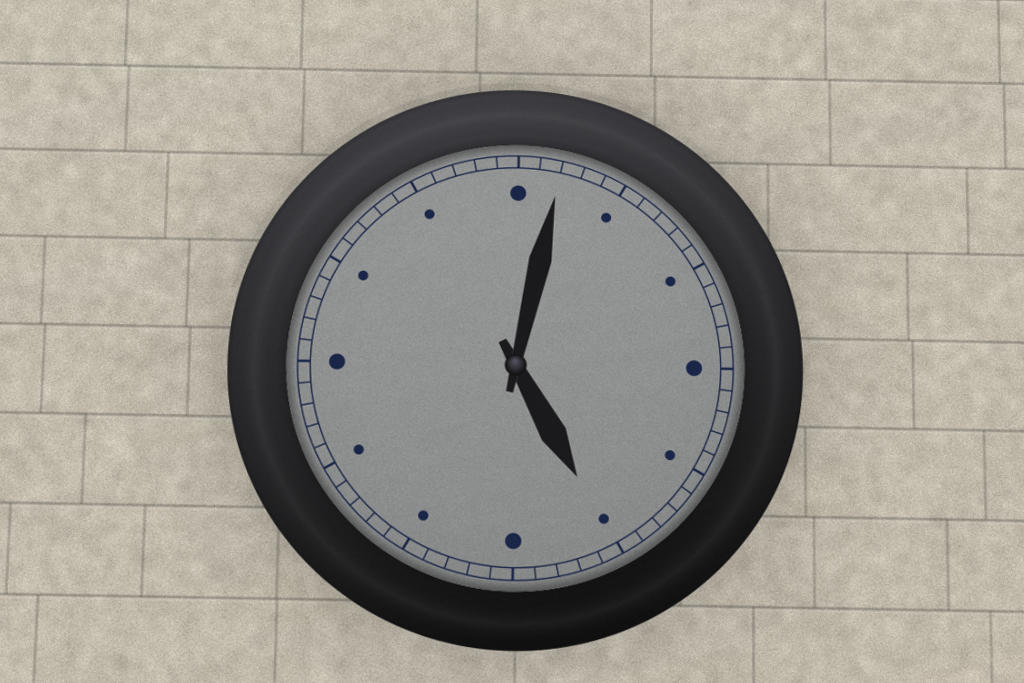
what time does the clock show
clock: 5:02
